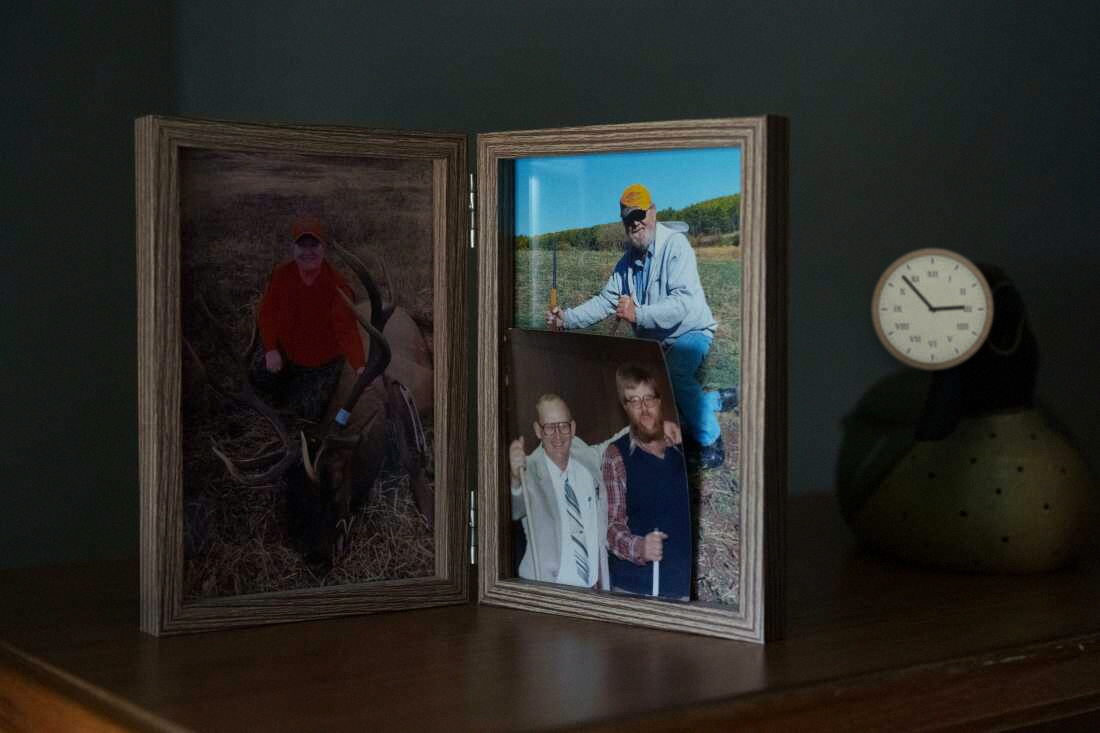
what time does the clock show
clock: 2:53
